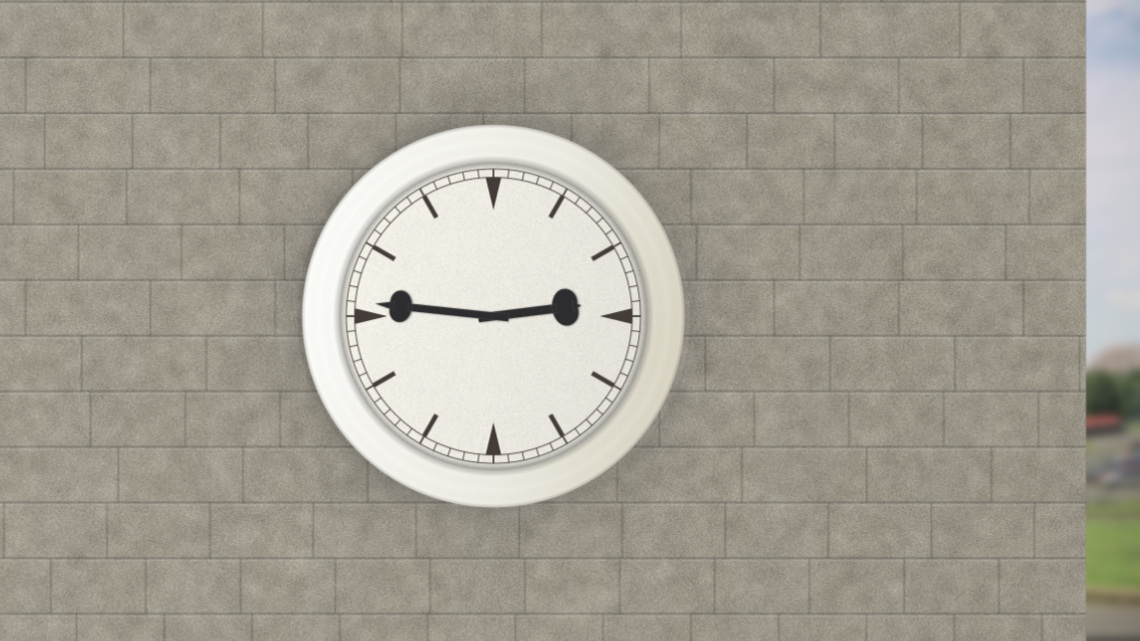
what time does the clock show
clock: 2:46
